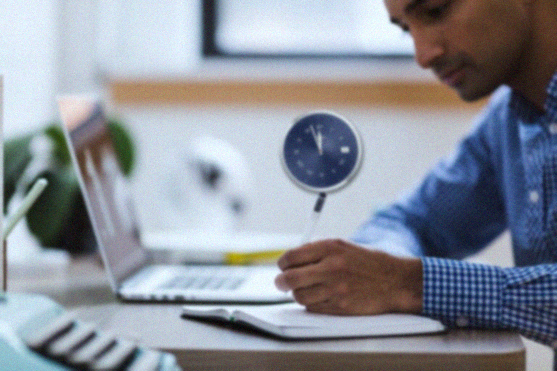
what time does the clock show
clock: 11:57
